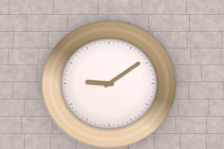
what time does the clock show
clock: 9:09
